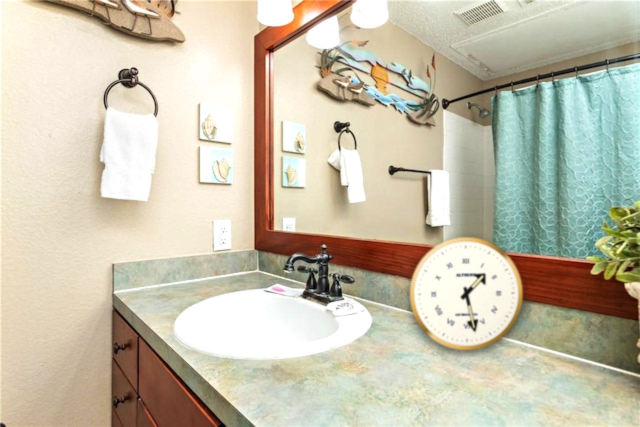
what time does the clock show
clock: 1:28
